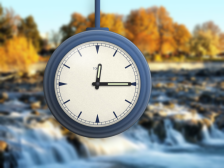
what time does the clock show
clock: 12:15
